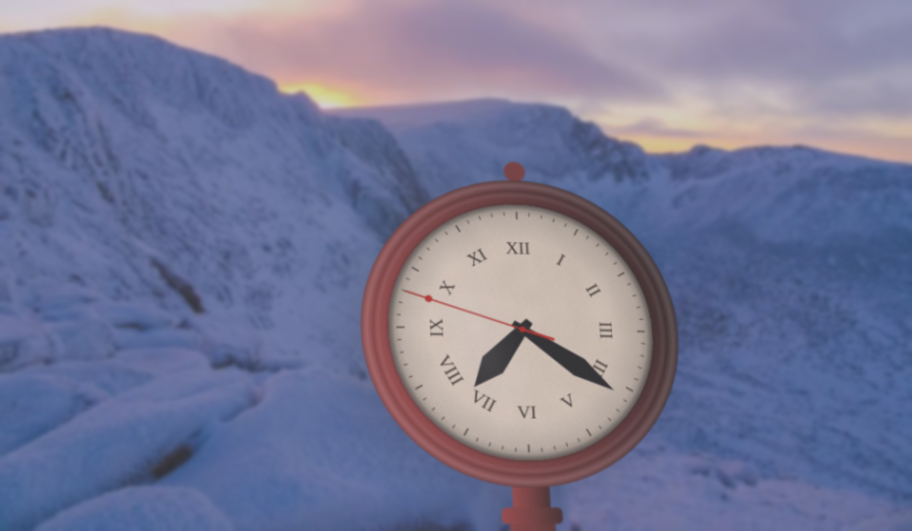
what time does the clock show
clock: 7:20:48
